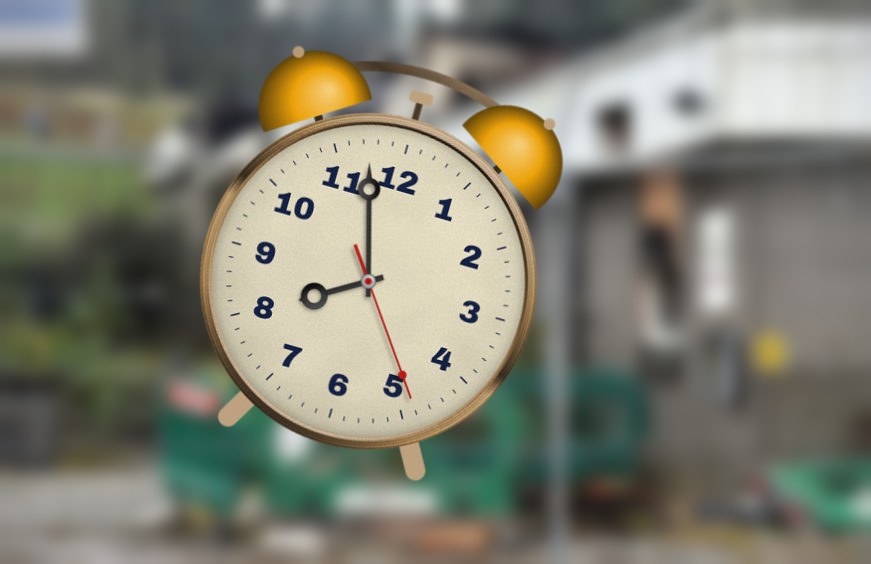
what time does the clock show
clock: 7:57:24
